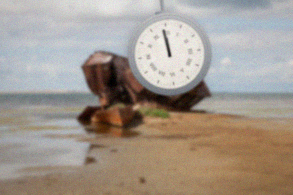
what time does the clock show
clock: 11:59
